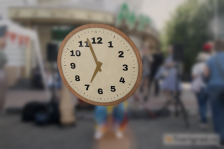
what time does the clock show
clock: 6:57
